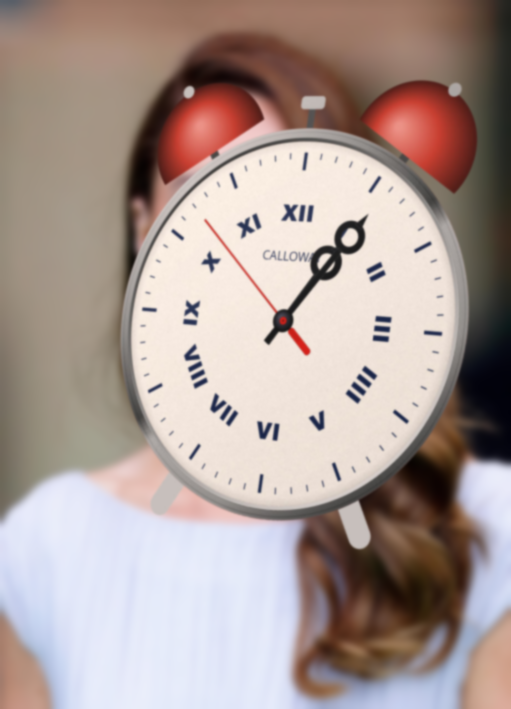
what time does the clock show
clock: 1:05:52
